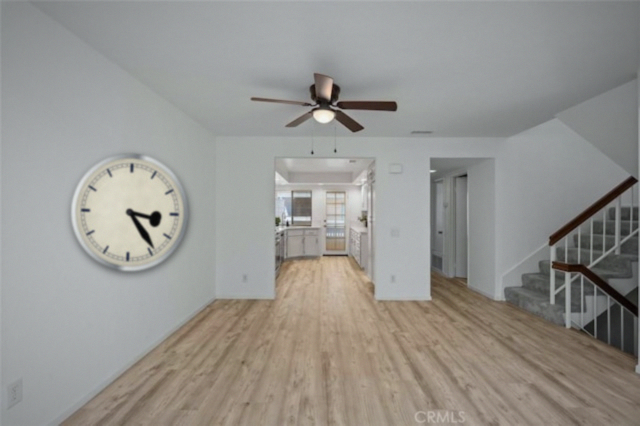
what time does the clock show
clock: 3:24
